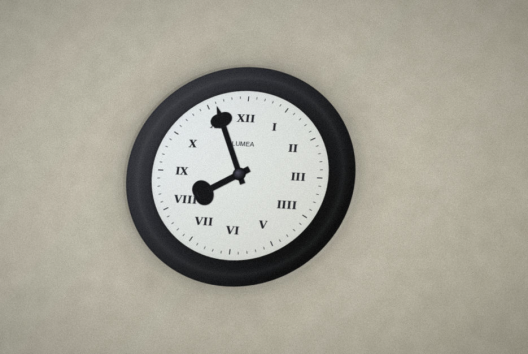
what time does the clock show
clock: 7:56
